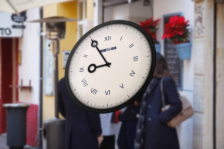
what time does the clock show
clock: 8:55
